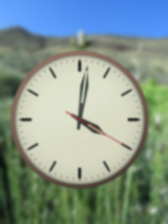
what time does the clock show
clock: 4:01:20
